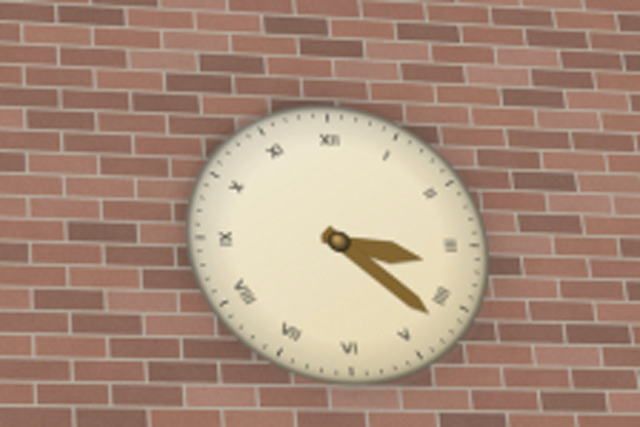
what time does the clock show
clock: 3:22
